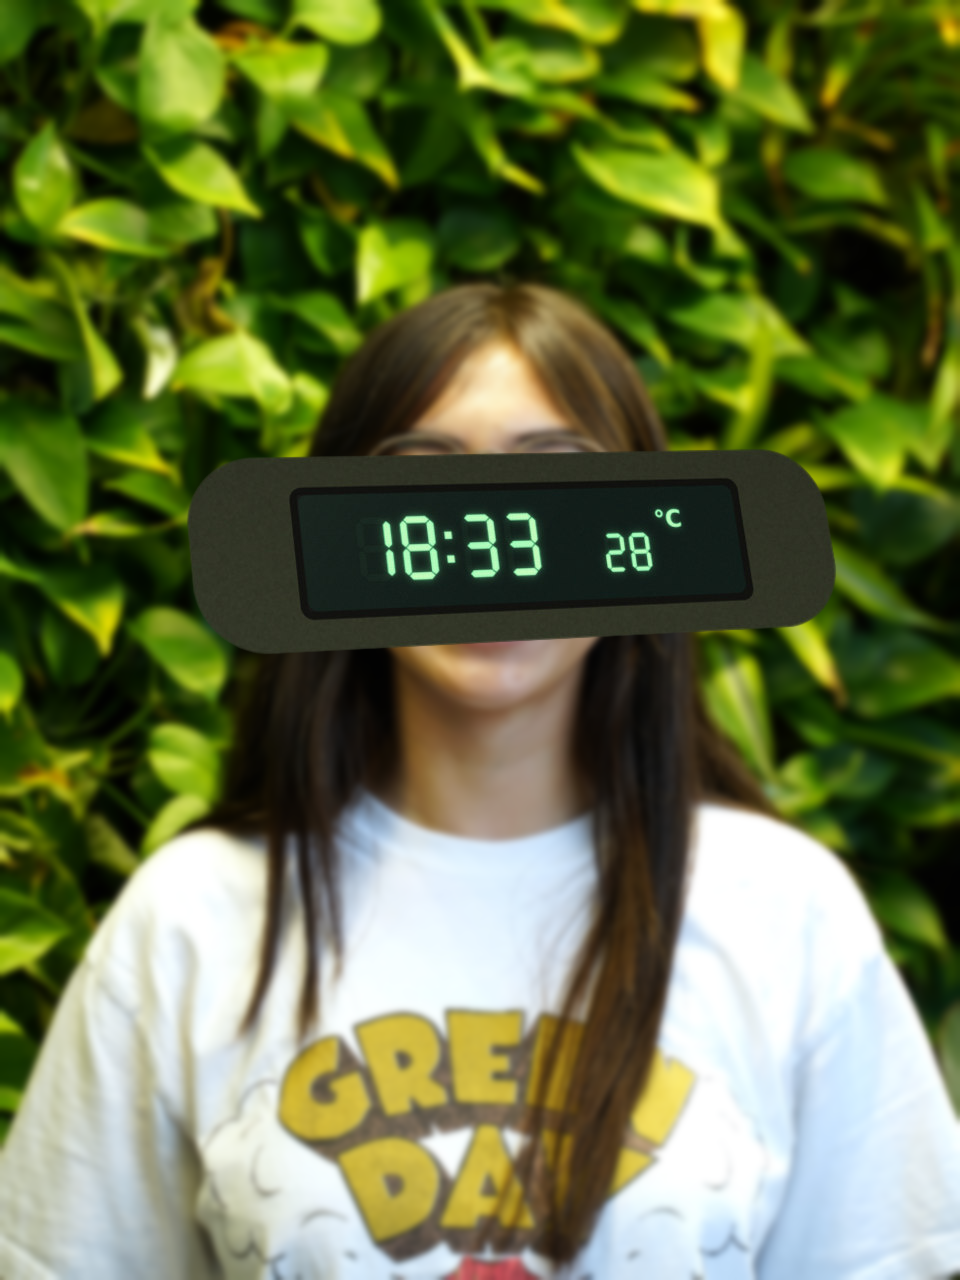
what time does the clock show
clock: 18:33
